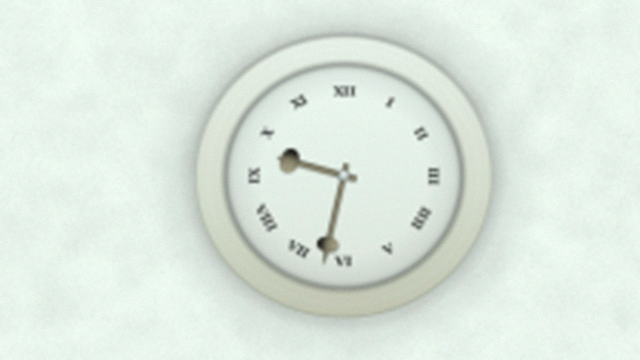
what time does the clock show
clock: 9:32
